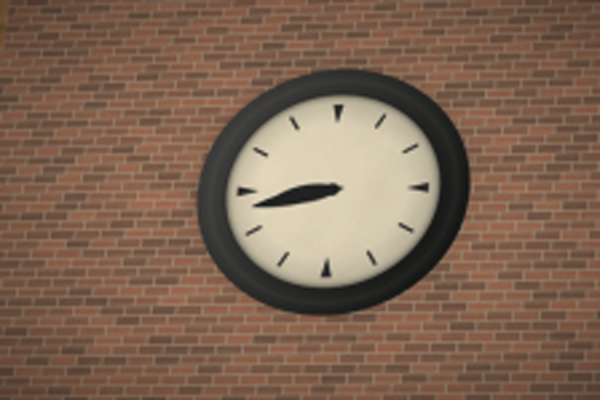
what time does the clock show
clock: 8:43
